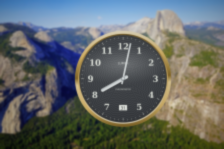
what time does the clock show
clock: 8:02
